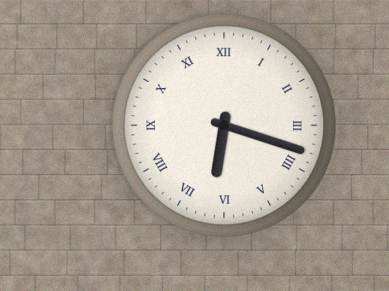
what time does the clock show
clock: 6:18
